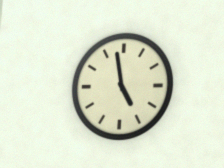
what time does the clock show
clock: 4:58
